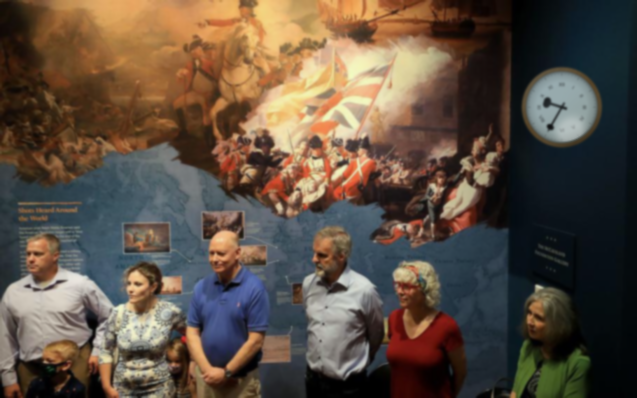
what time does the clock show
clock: 9:35
